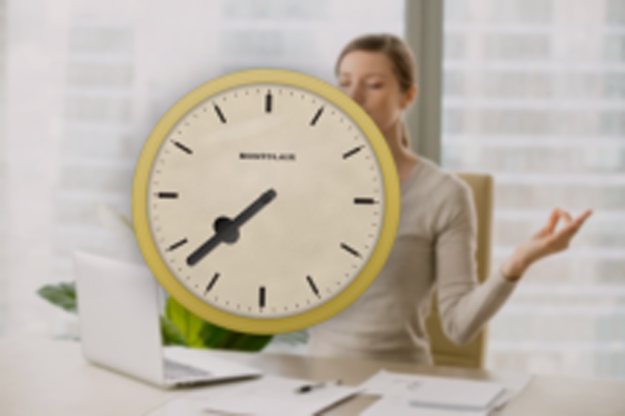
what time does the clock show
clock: 7:38
